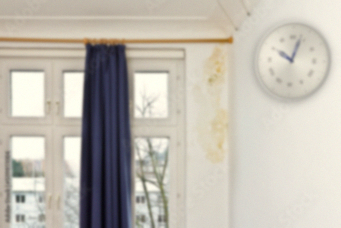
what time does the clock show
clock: 10:03
